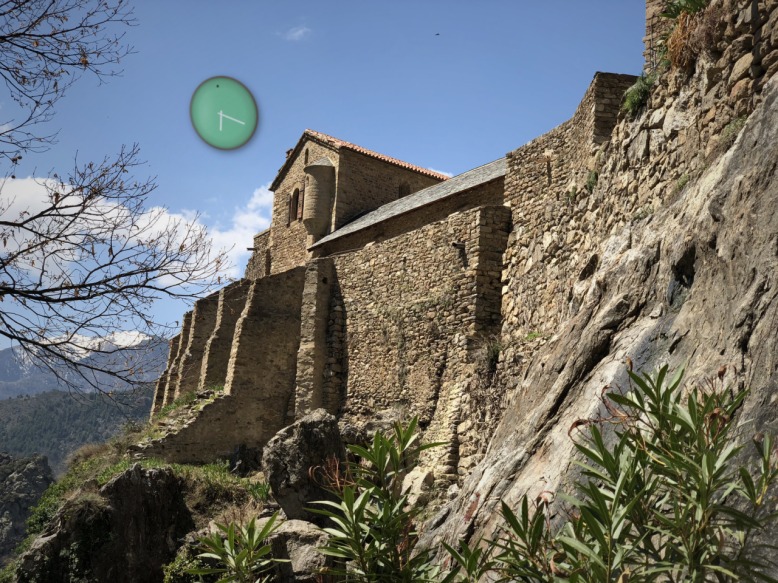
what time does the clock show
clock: 6:19
